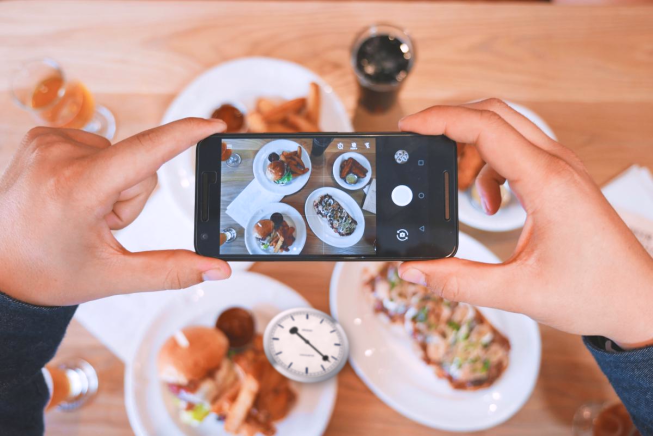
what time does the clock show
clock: 10:22
